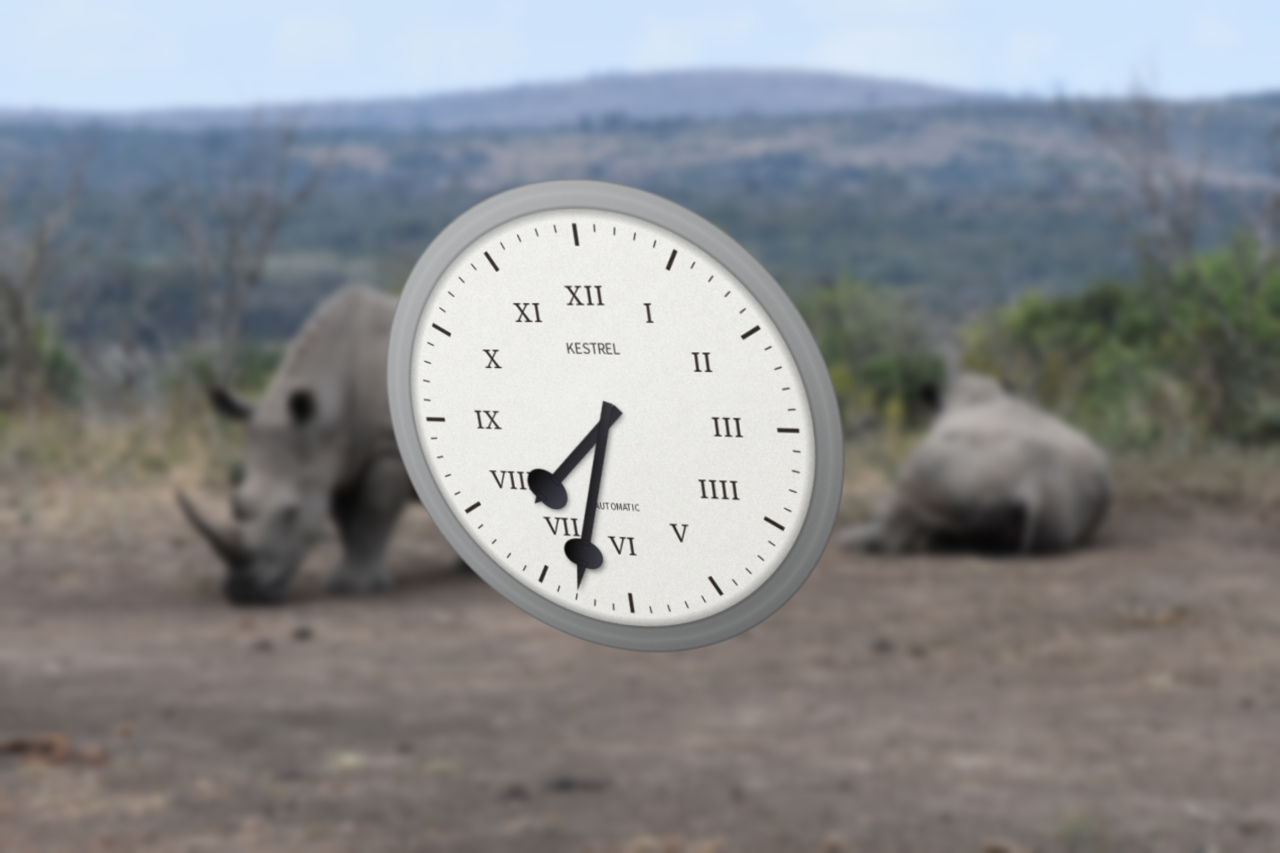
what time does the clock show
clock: 7:33
